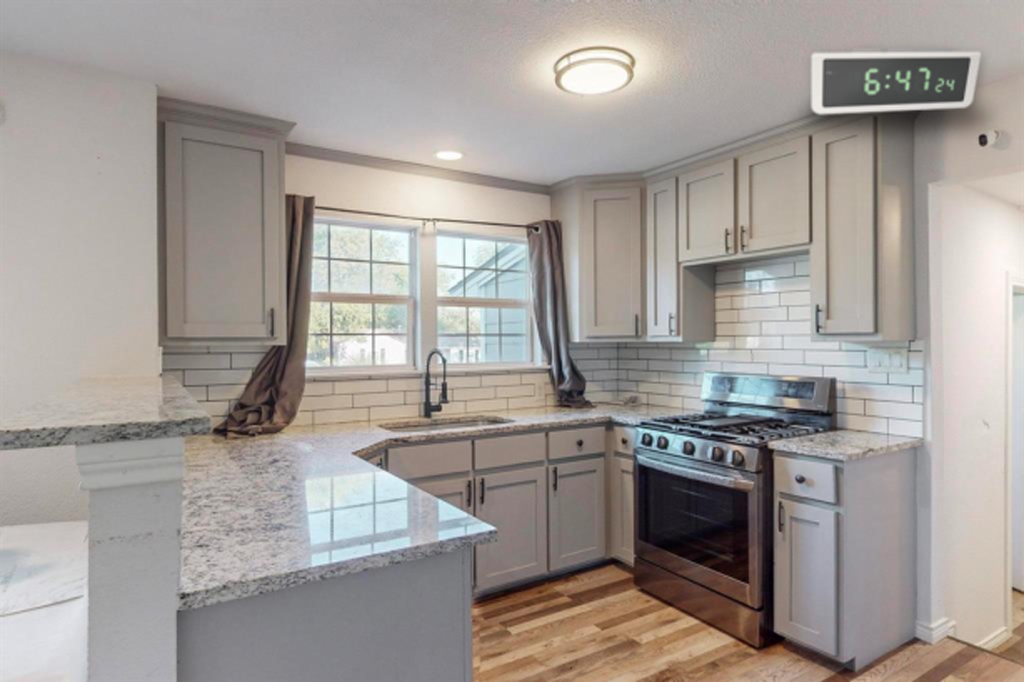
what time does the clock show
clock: 6:47:24
